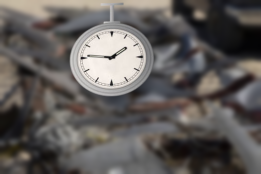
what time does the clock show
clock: 1:46
